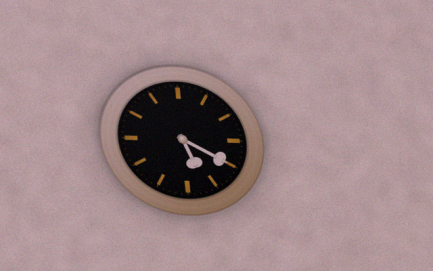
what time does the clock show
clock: 5:20
